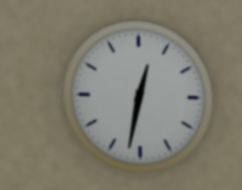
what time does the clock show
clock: 12:32
